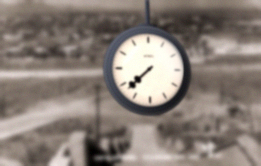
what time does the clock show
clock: 7:38
